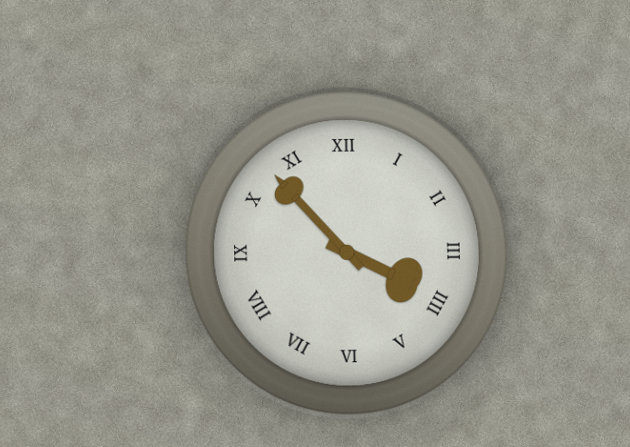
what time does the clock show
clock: 3:53
